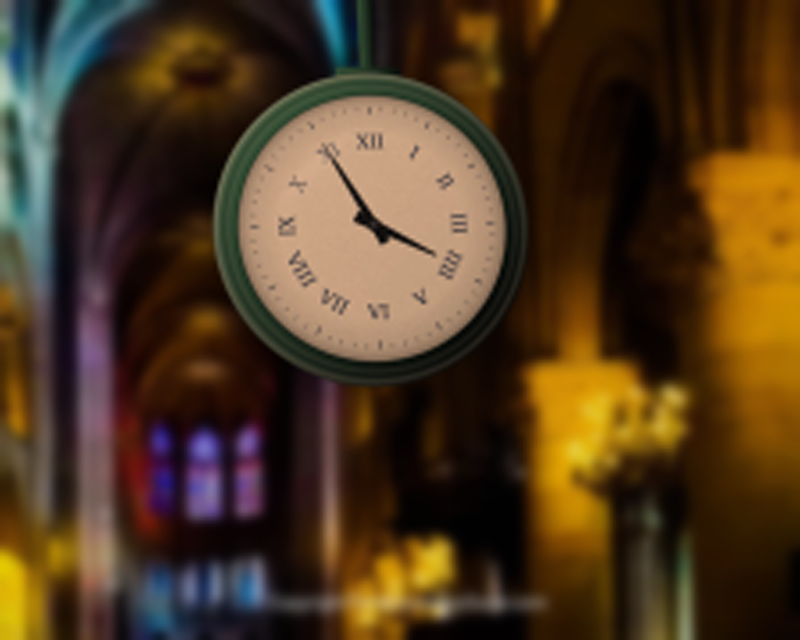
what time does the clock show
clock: 3:55
